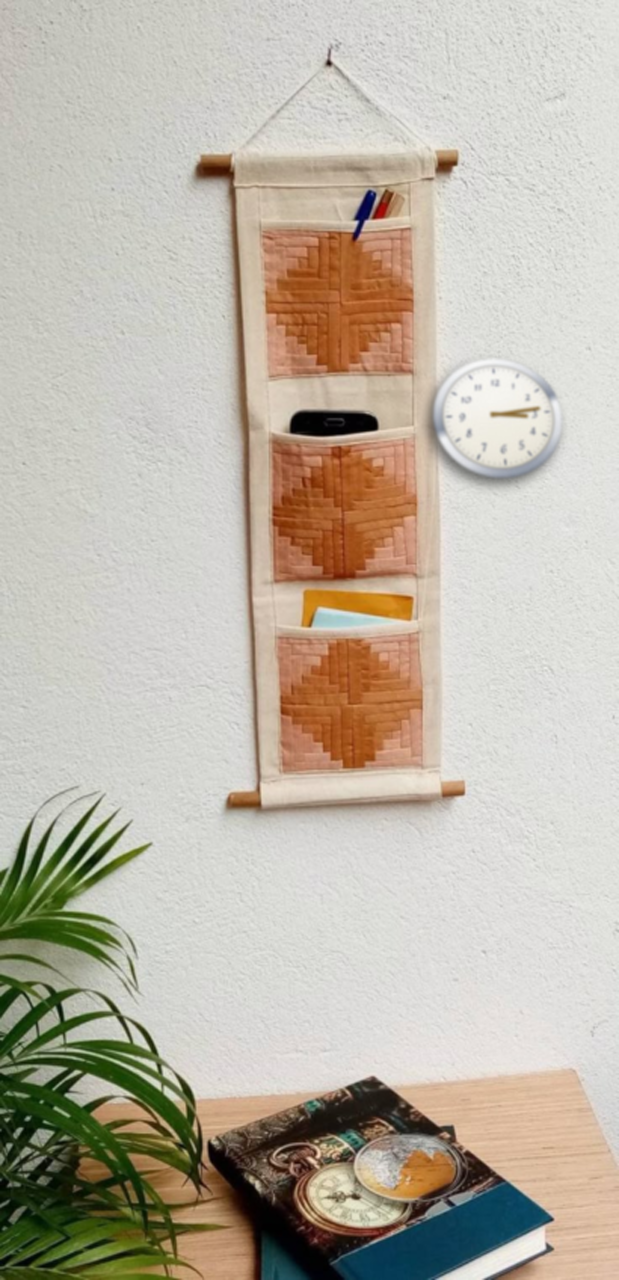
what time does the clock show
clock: 3:14
